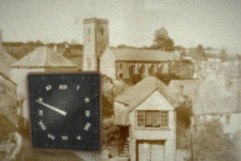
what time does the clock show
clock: 9:49
